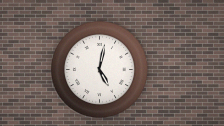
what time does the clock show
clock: 5:02
